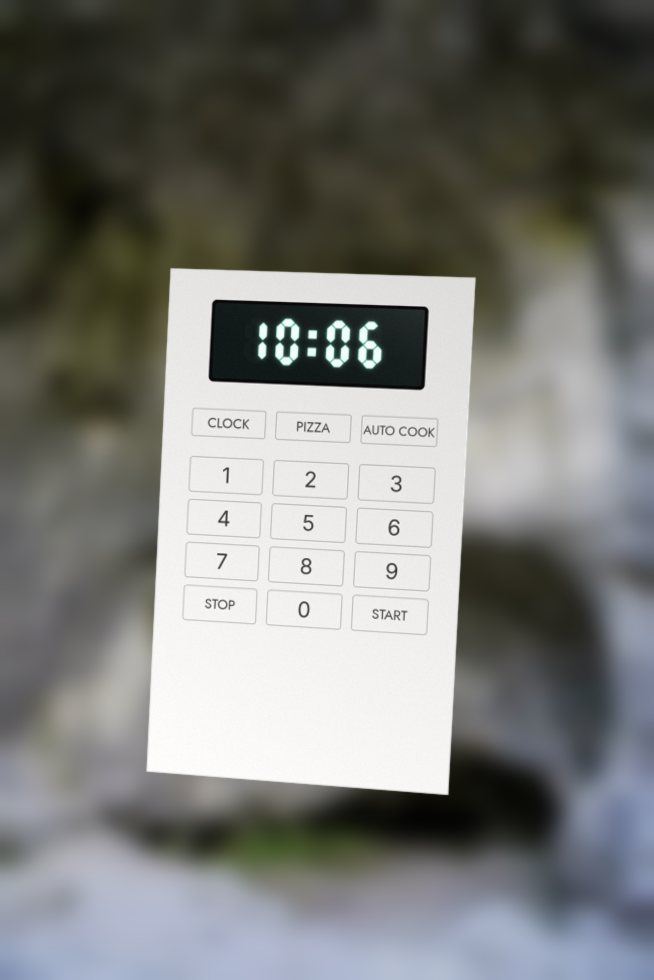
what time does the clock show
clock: 10:06
